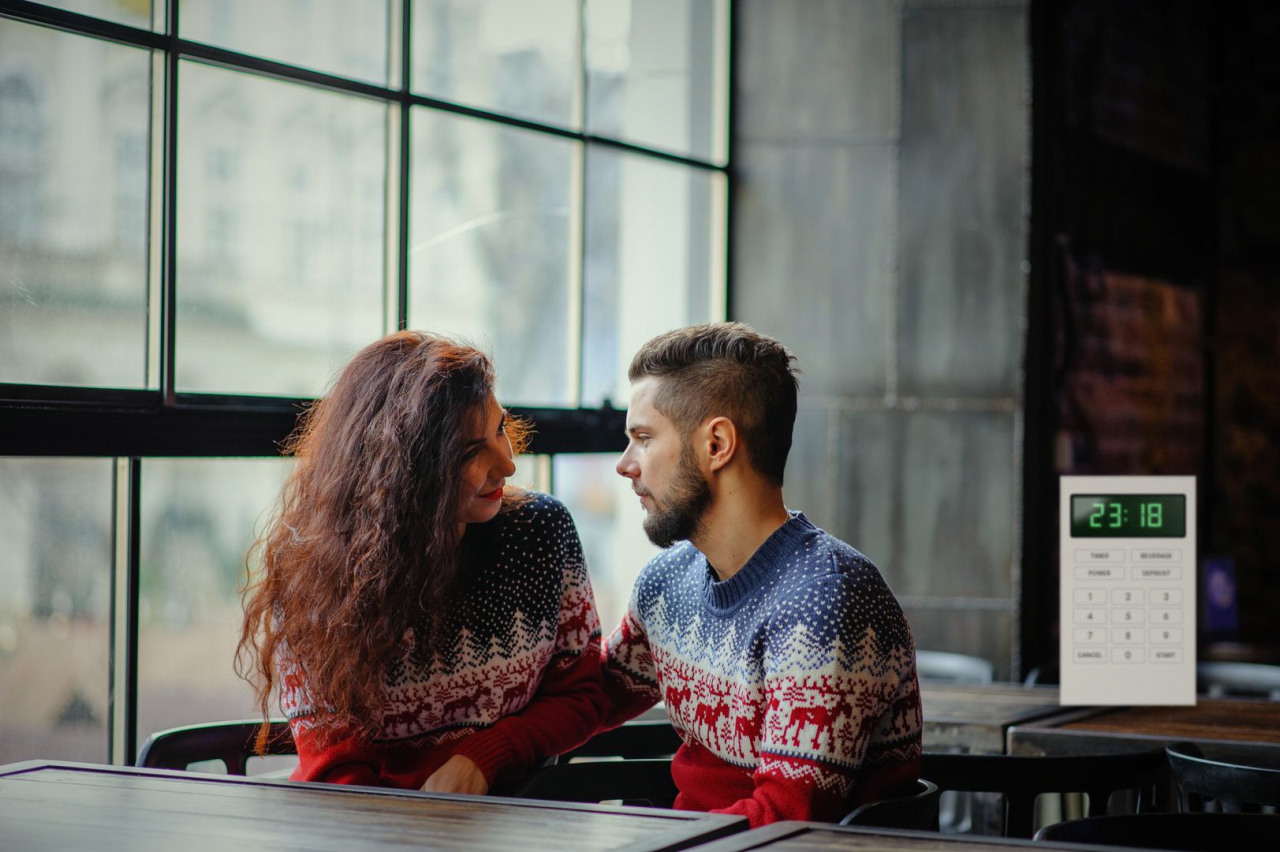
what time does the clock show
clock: 23:18
